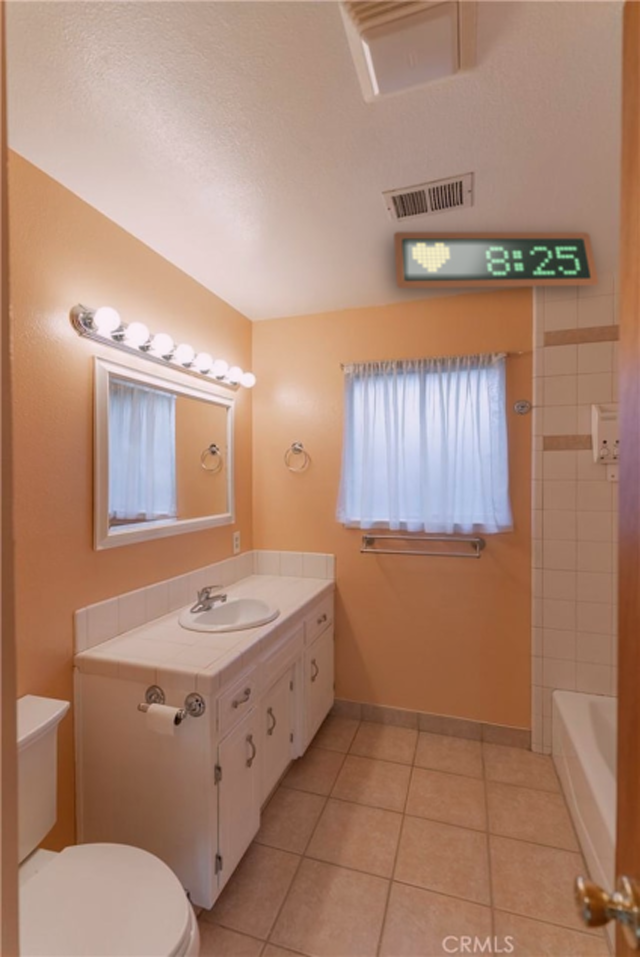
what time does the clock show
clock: 8:25
